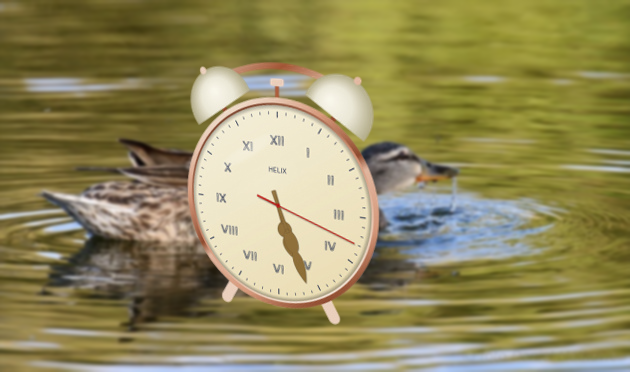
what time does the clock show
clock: 5:26:18
